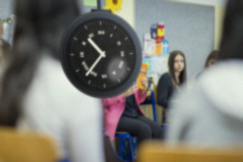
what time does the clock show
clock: 10:37
